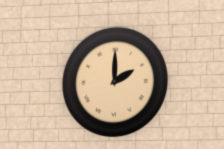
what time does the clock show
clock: 2:00
